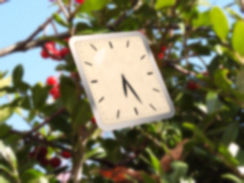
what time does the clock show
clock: 6:27
